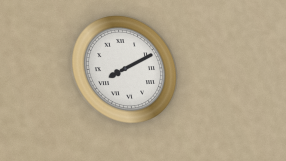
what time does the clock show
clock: 8:11
